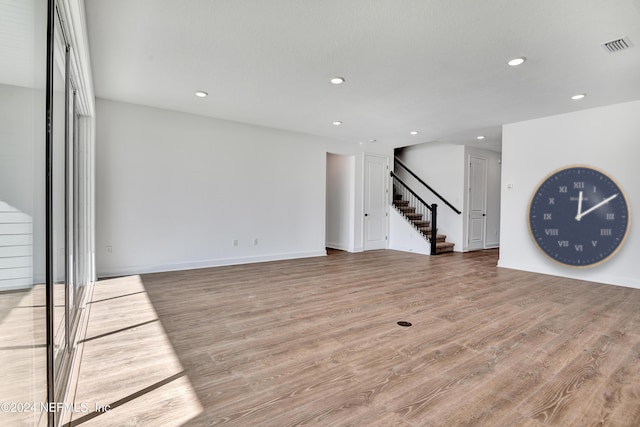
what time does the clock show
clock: 12:10
